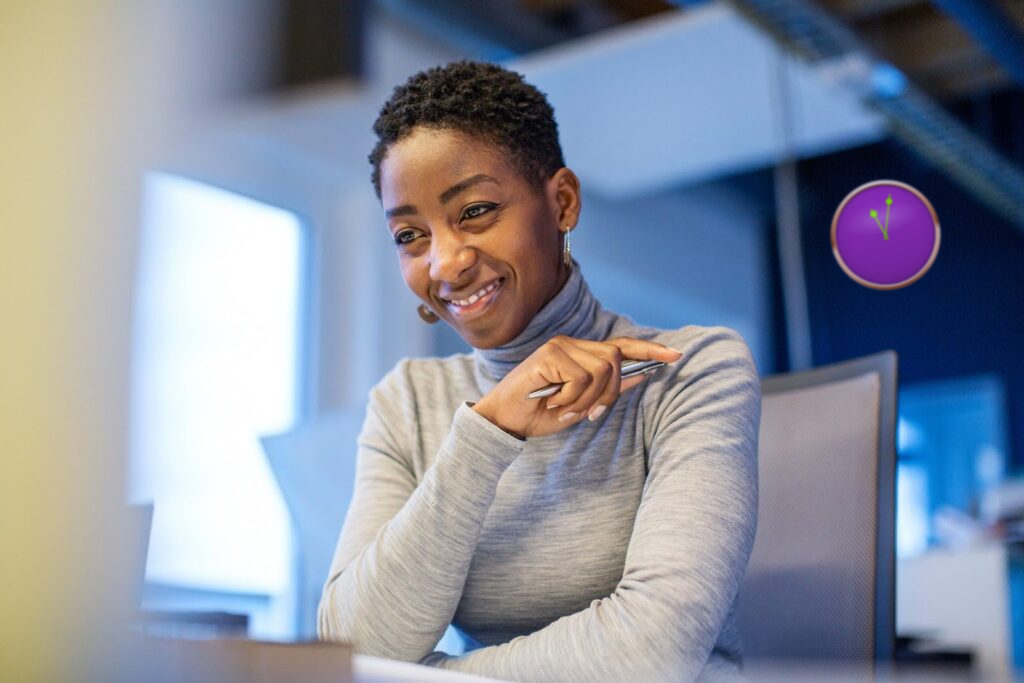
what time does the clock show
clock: 11:01
